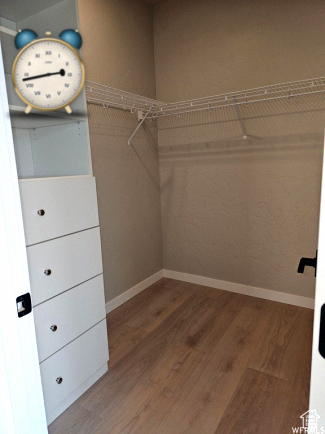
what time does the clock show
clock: 2:43
